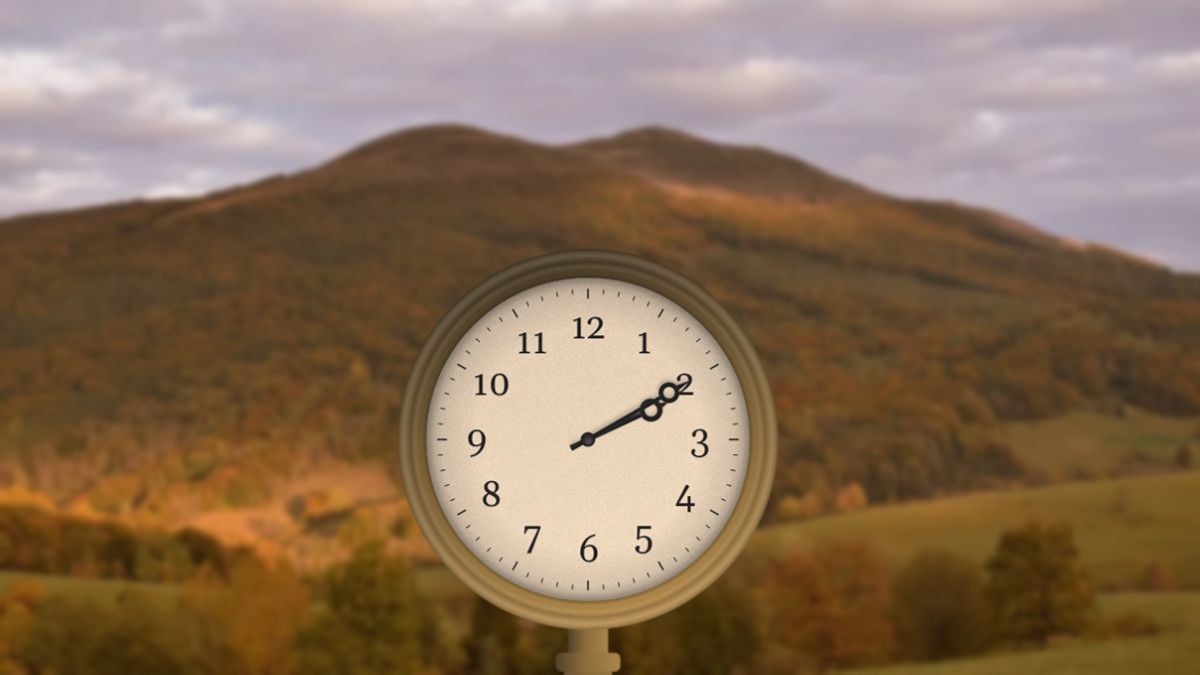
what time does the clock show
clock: 2:10
